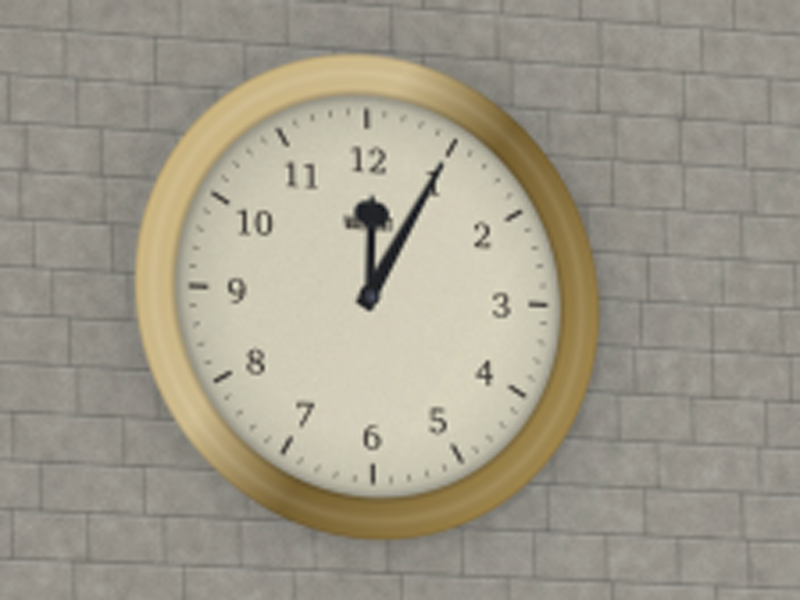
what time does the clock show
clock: 12:05
